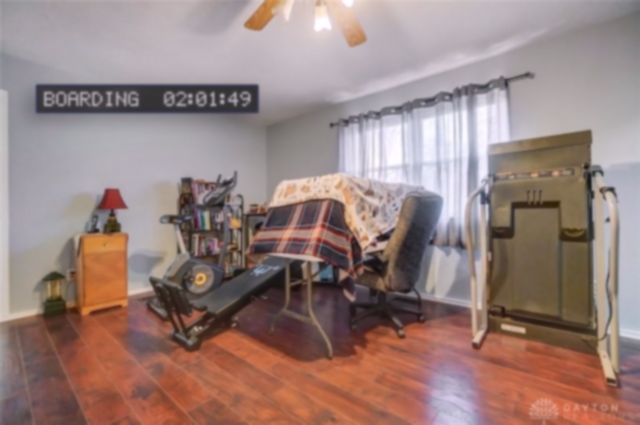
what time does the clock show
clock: 2:01:49
